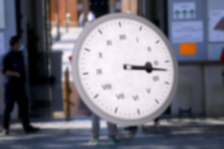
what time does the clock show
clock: 3:17
